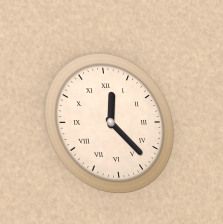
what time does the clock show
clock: 12:23
